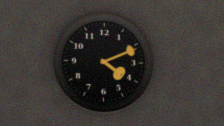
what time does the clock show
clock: 4:11
